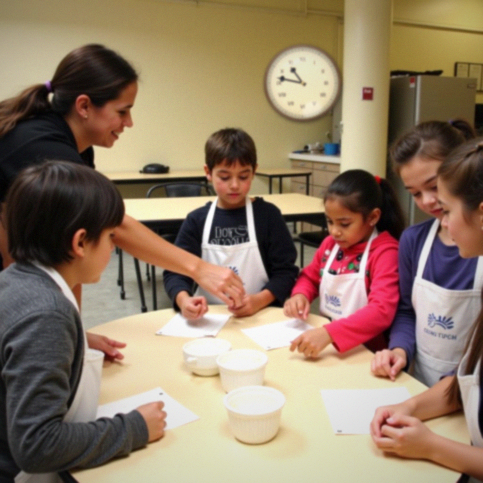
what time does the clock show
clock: 10:47
